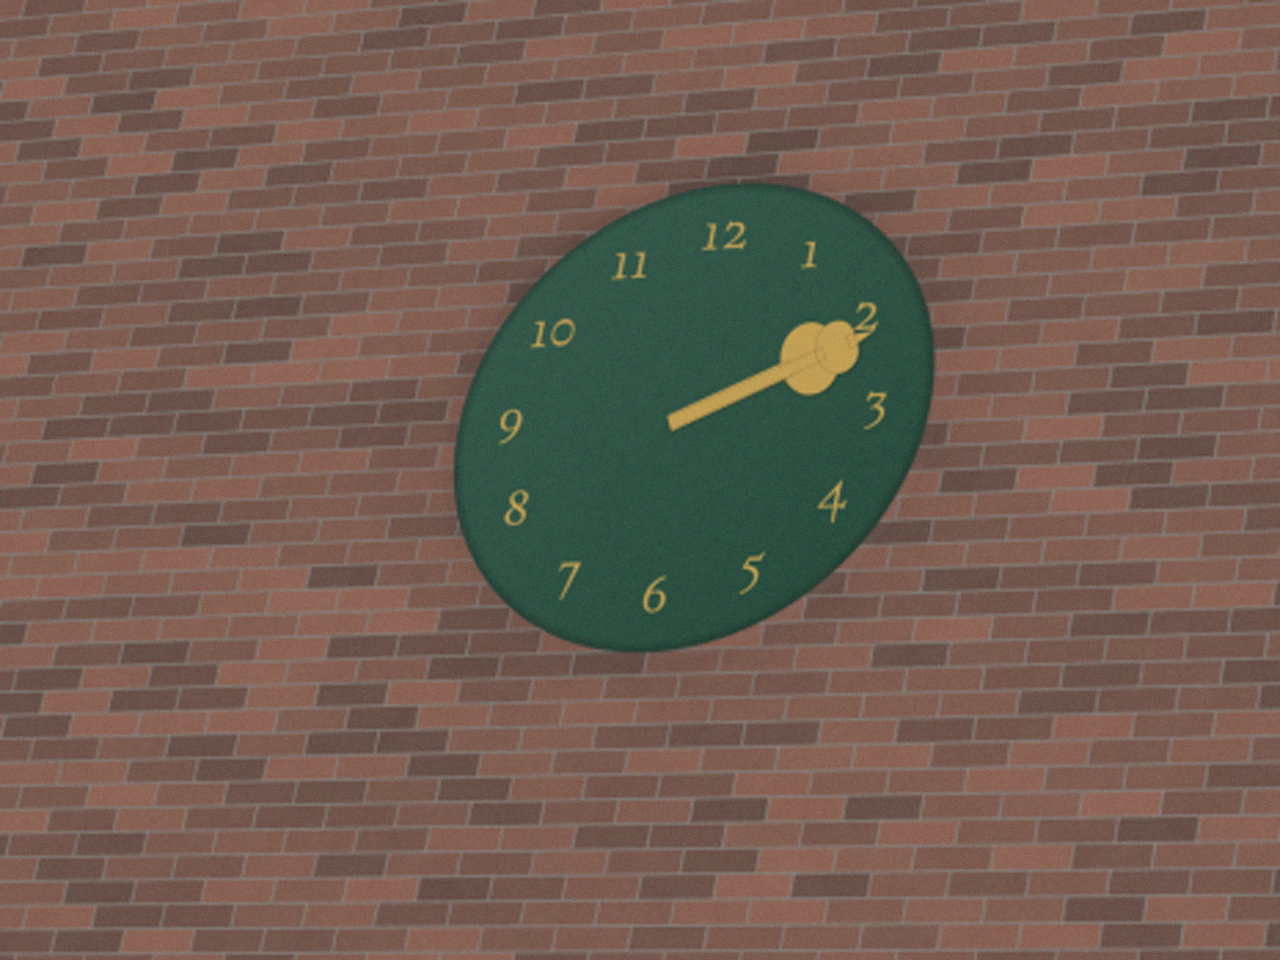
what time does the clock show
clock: 2:11
